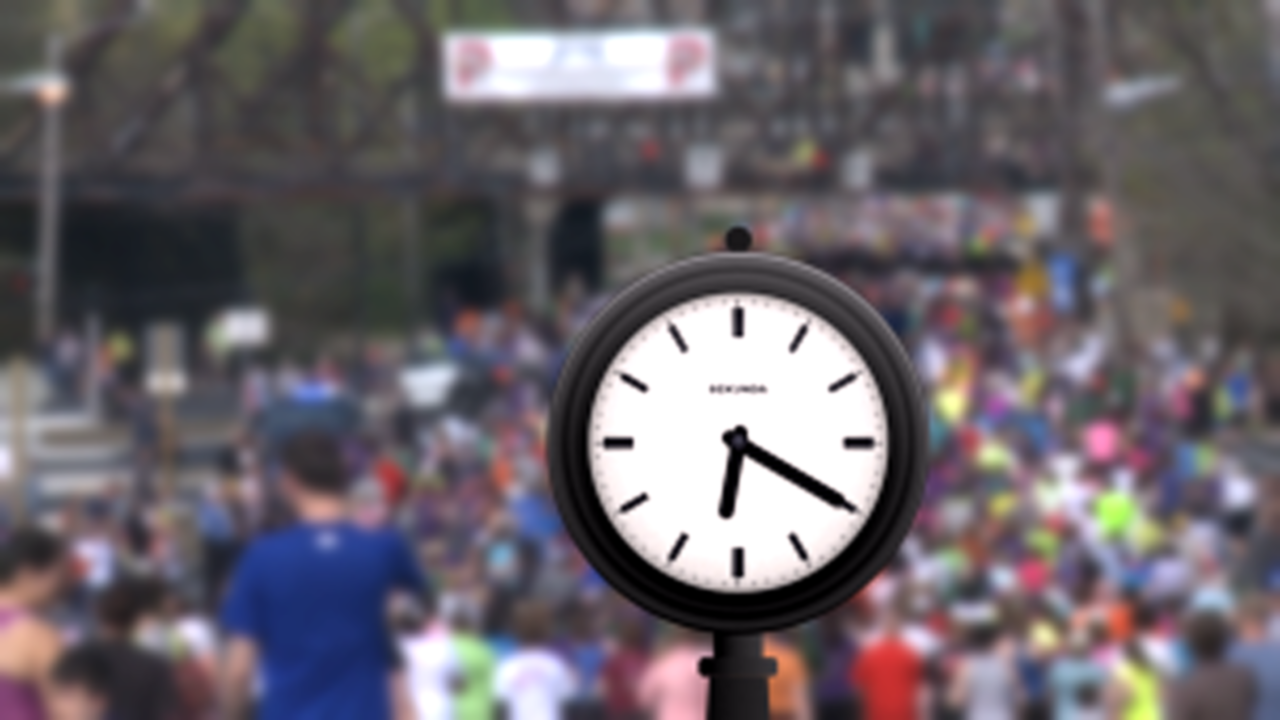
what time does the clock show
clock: 6:20
